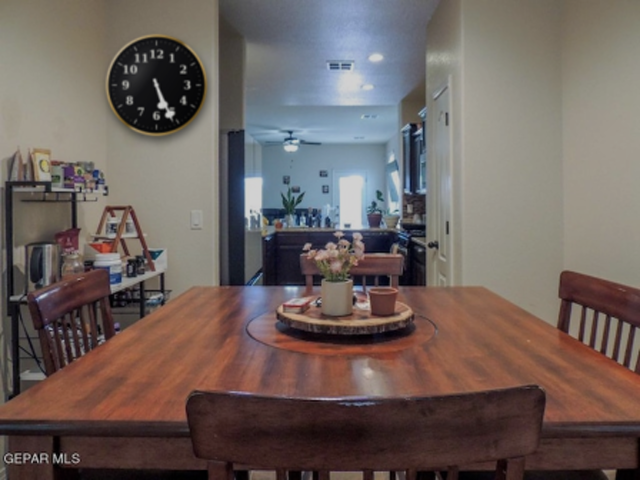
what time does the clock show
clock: 5:26
